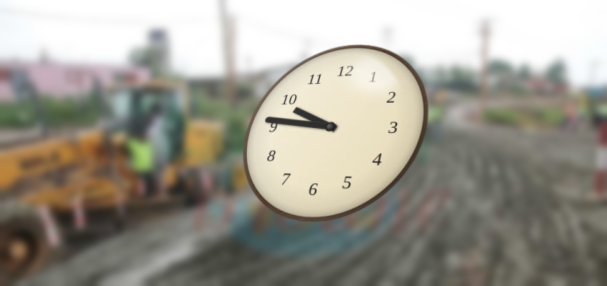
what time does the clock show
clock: 9:46
